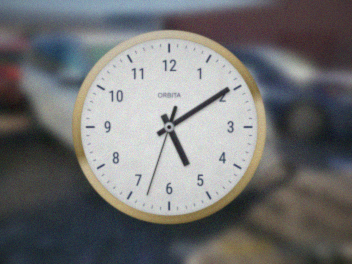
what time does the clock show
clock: 5:09:33
